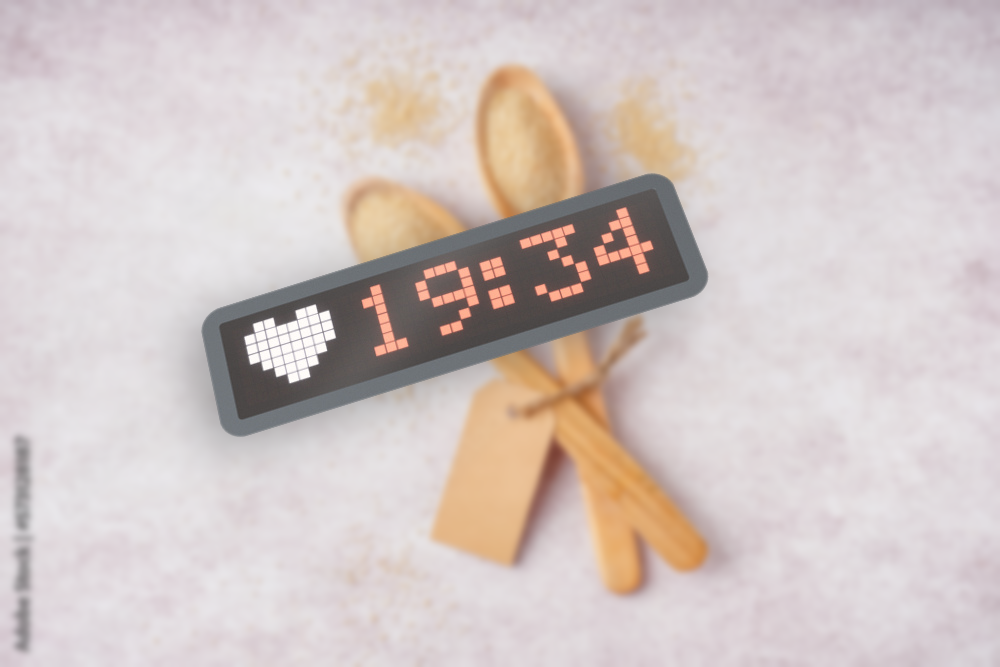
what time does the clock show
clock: 19:34
